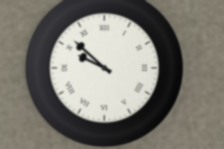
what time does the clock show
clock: 9:52
